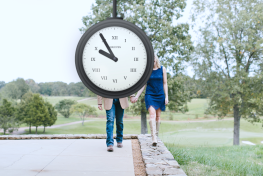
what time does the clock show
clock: 9:55
